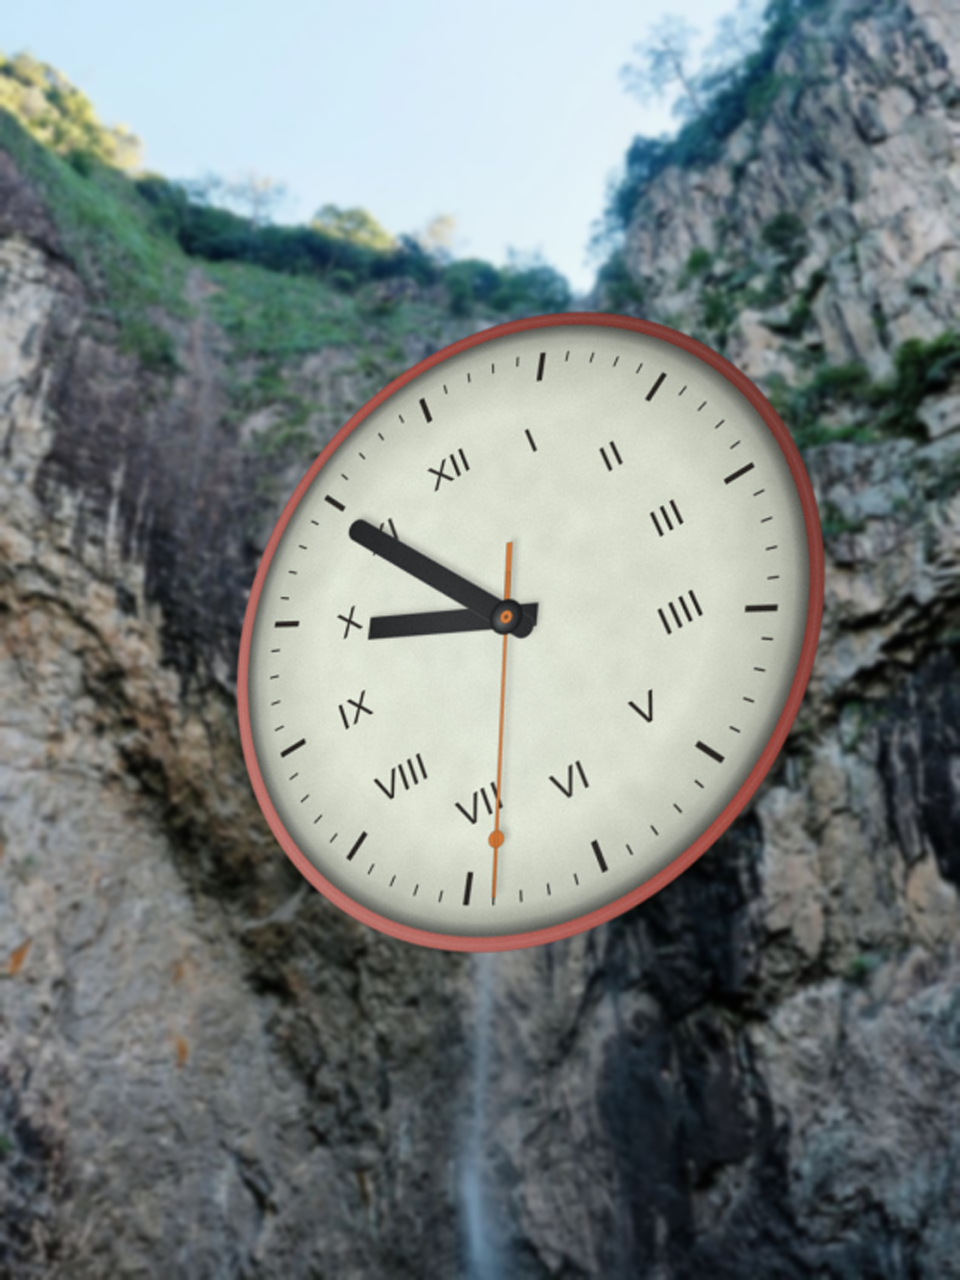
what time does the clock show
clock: 9:54:34
